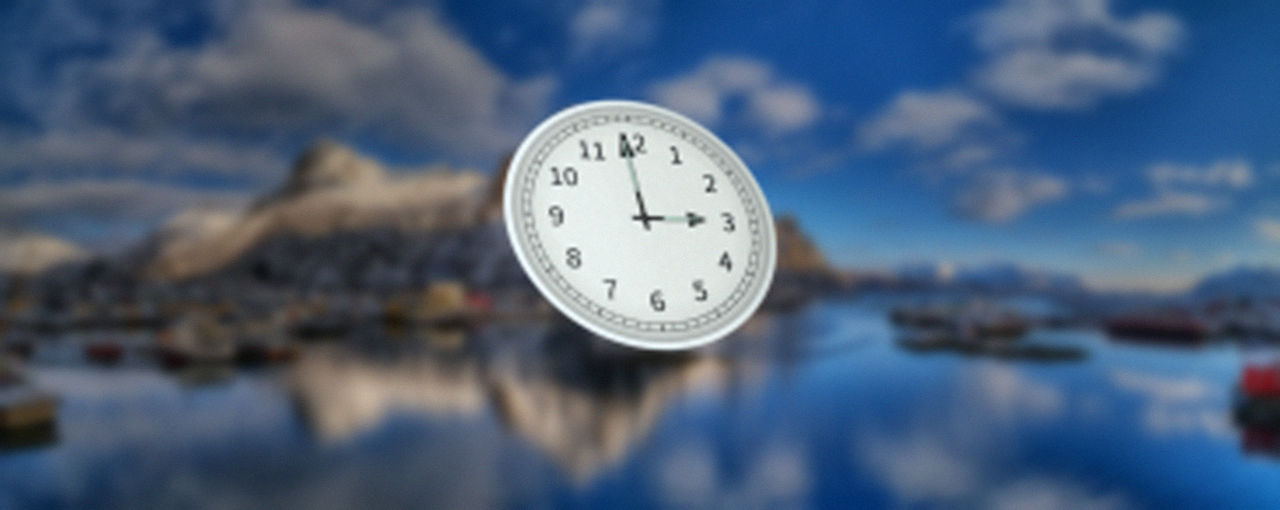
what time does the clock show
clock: 2:59
